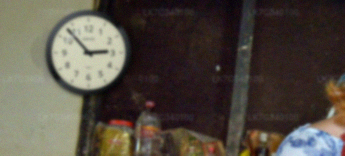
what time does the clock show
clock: 2:53
